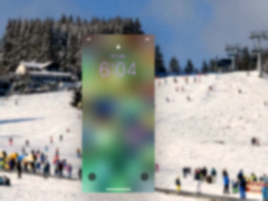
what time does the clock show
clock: 6:04
